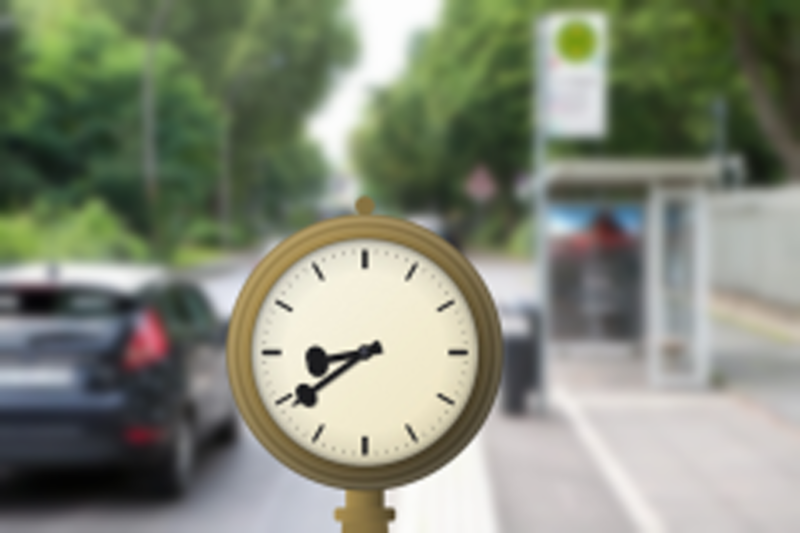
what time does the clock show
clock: 8:39
